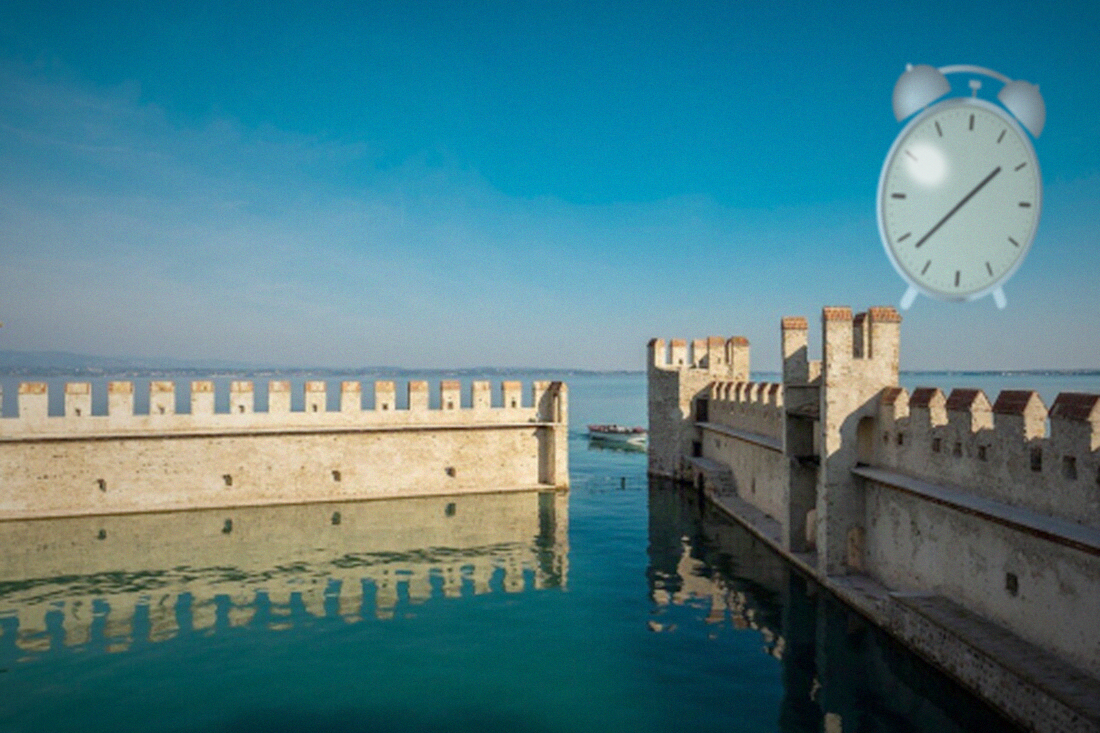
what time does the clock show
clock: 1:38
